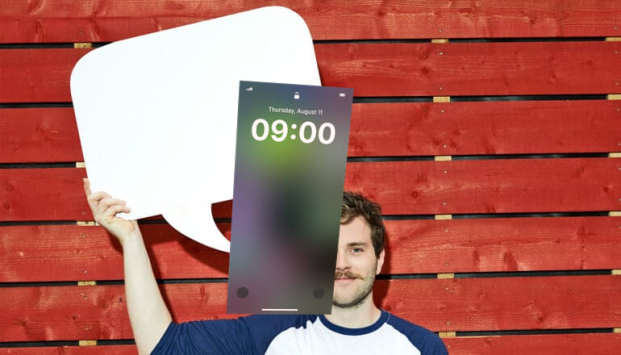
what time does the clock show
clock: 9:00
